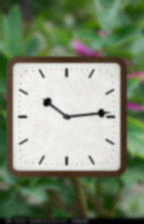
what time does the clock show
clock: 10:14
